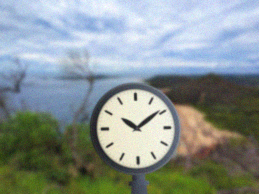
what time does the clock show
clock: 10:09
